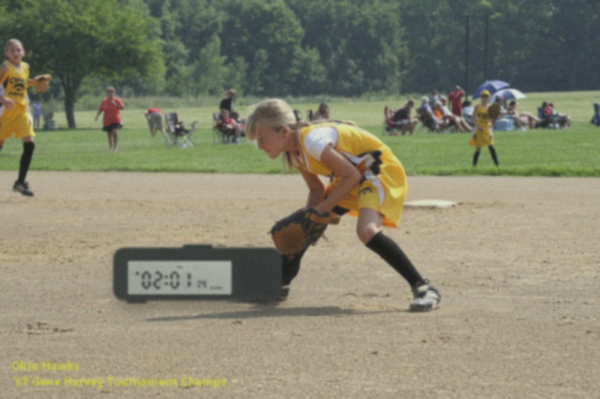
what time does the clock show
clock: 2:01
